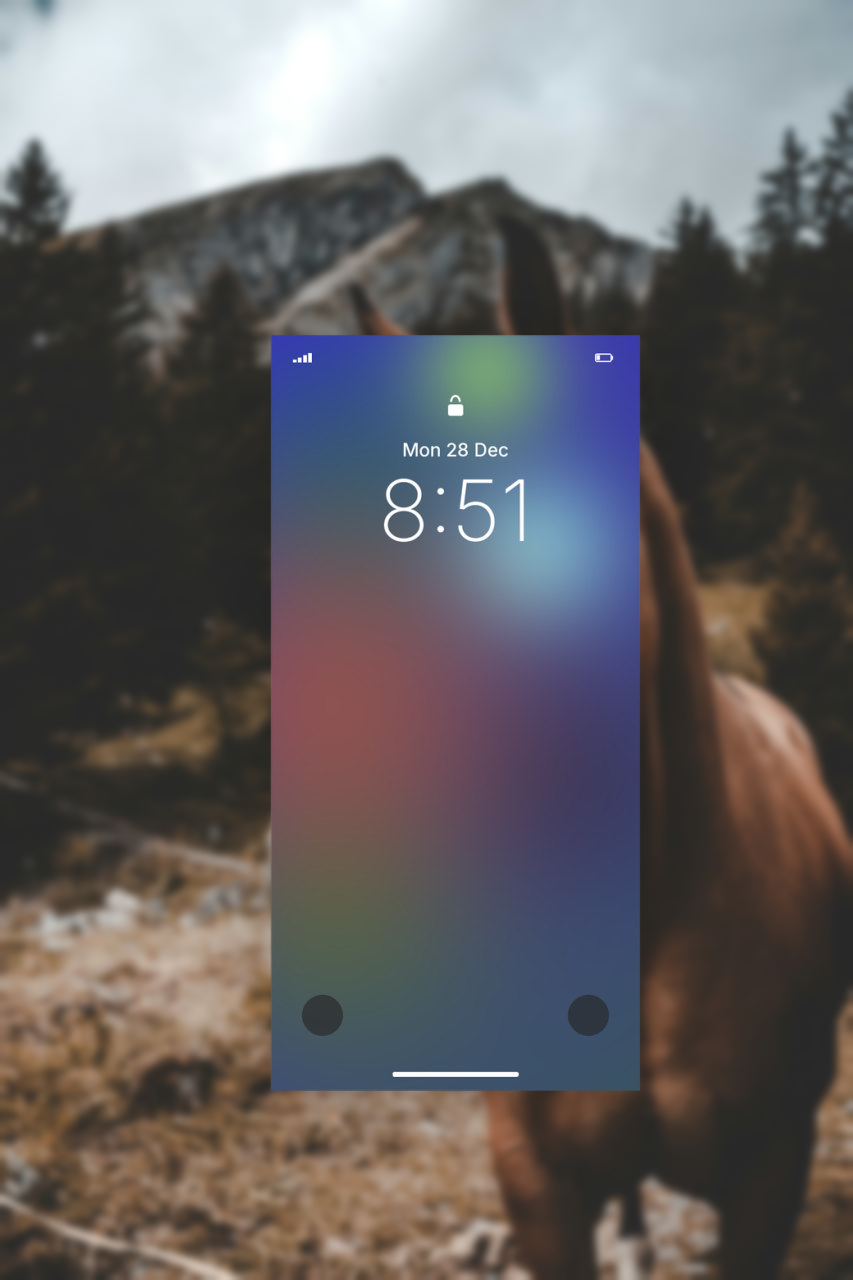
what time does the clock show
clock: 8:51
